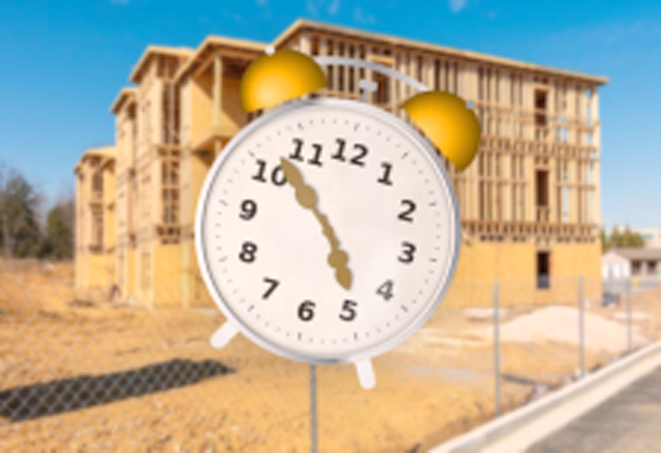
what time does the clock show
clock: 4:52
